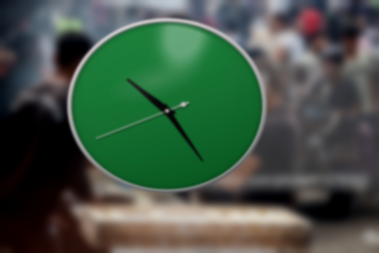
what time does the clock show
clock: 10:24:41
